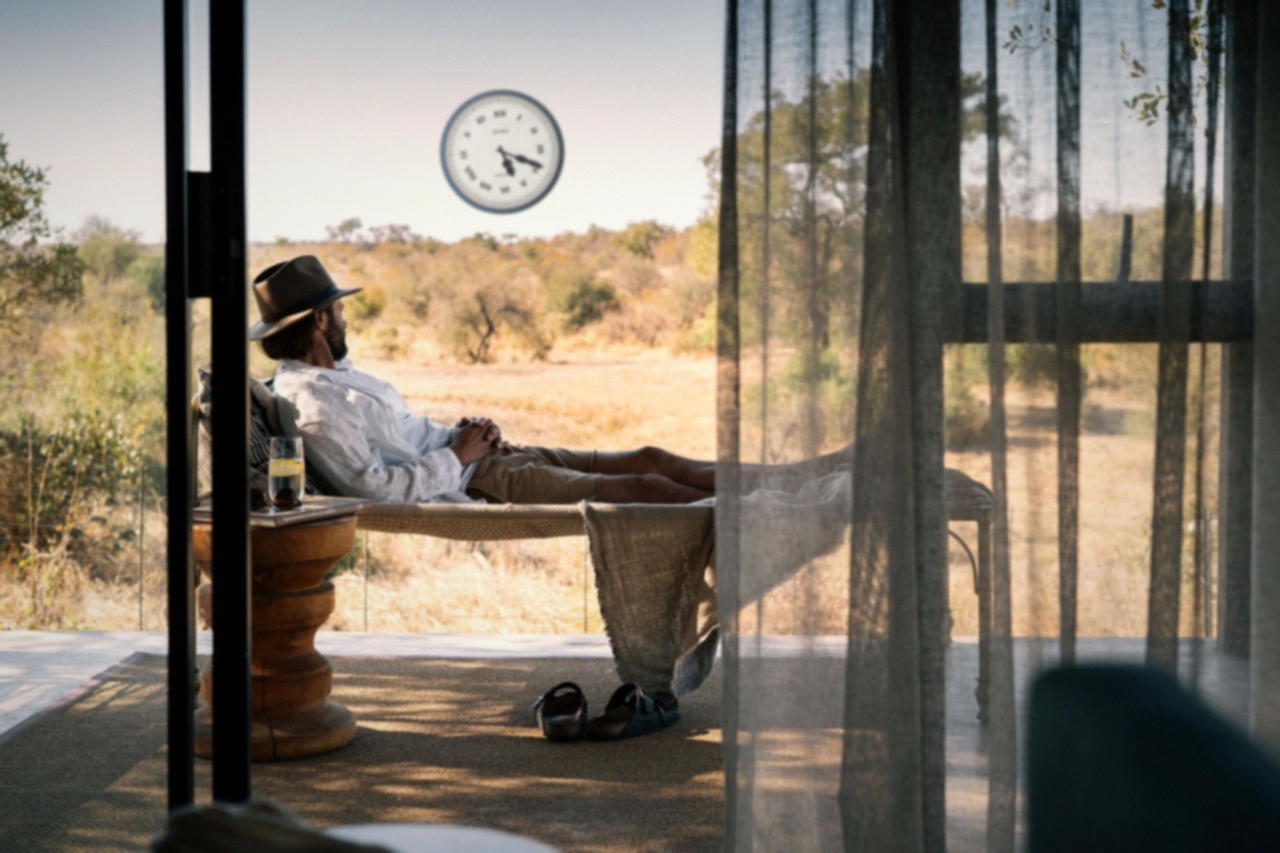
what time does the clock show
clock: 5:19
